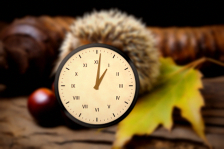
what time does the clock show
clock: 1:01
